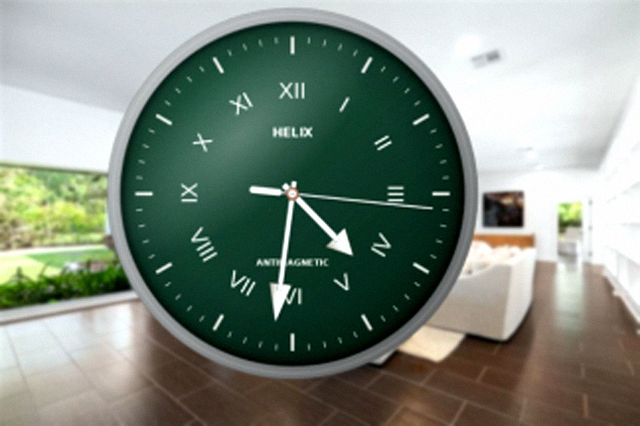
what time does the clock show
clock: 4:31:16
